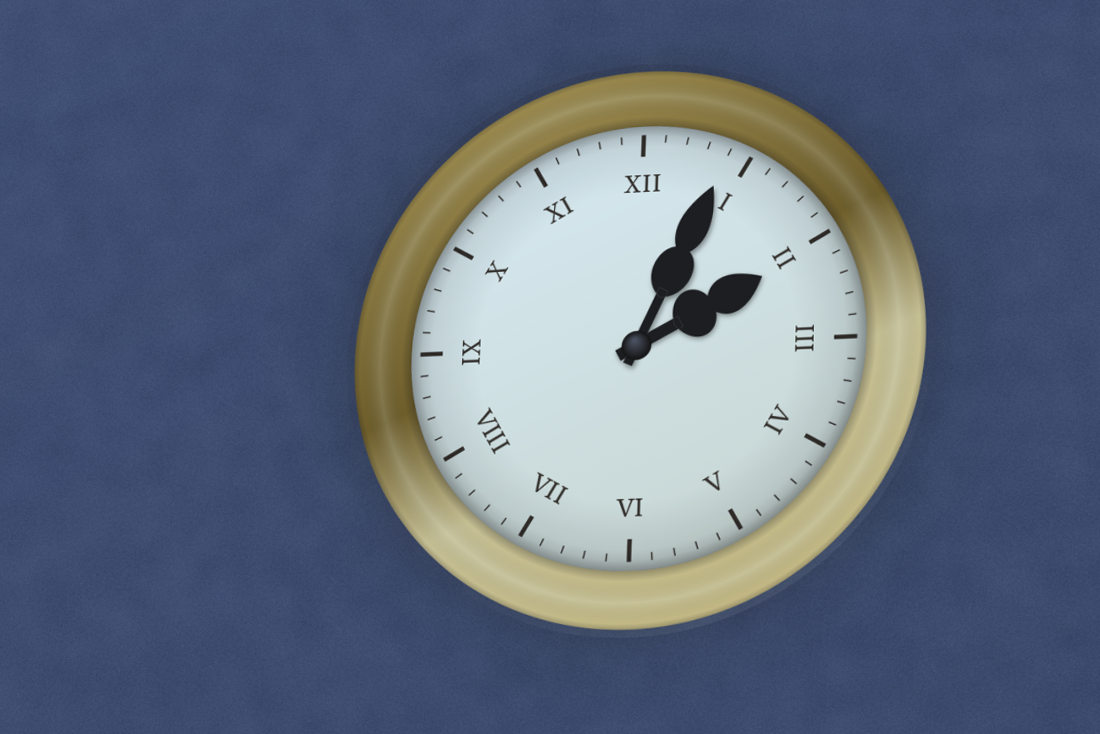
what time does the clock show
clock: 2:04
